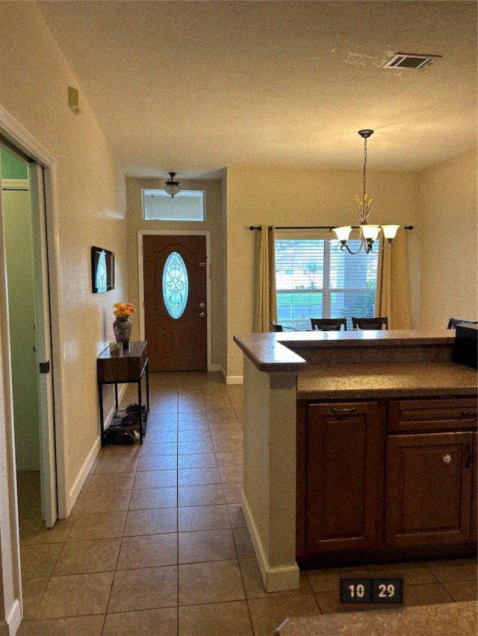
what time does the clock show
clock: 10:29
